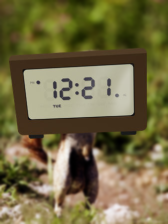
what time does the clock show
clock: 12:21
